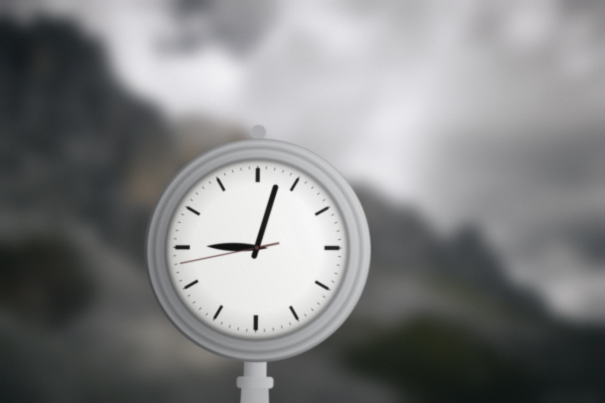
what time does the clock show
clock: 9:02:43
